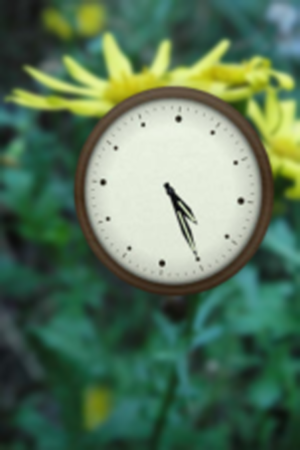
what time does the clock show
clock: 4:25
